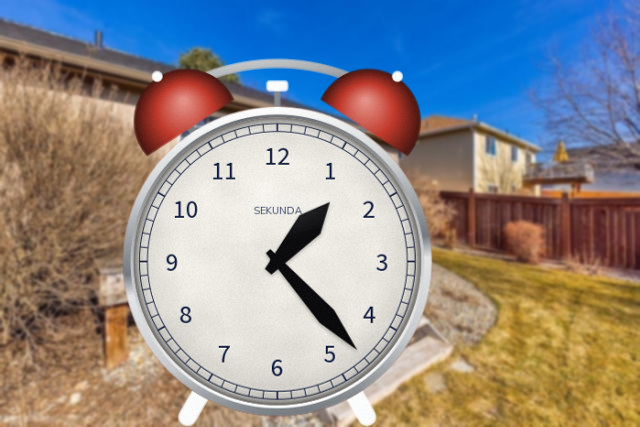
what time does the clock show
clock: 1:23
